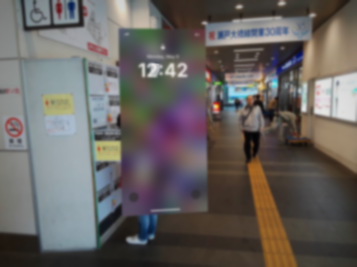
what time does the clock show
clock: 12:42
